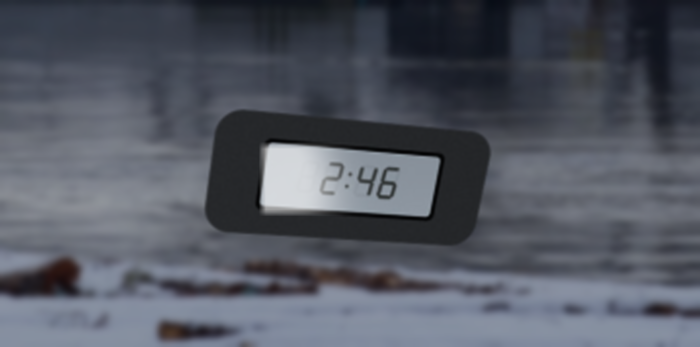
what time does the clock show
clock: 2:46
